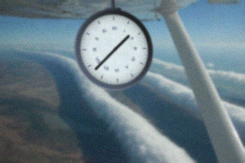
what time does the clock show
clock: 1:38
